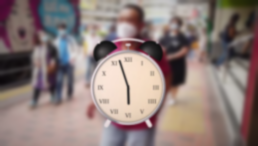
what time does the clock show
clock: 5:57
